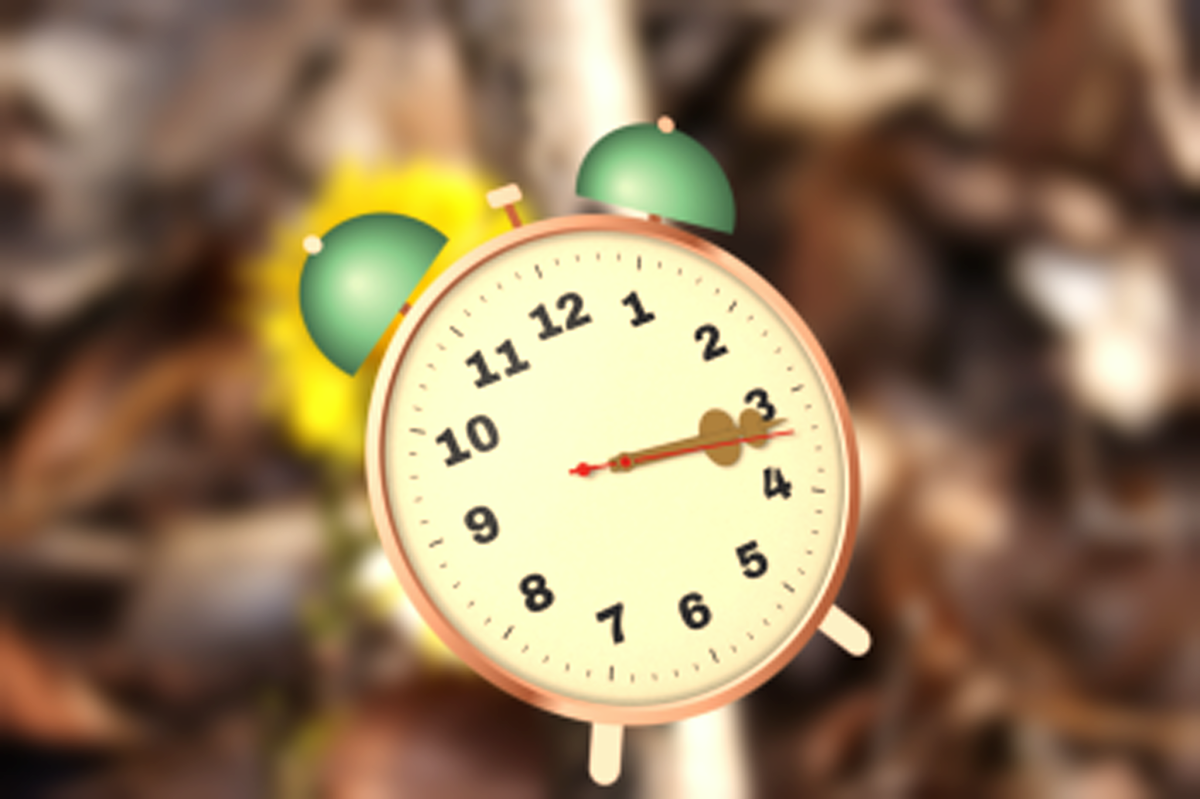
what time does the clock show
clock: 3:16:17
